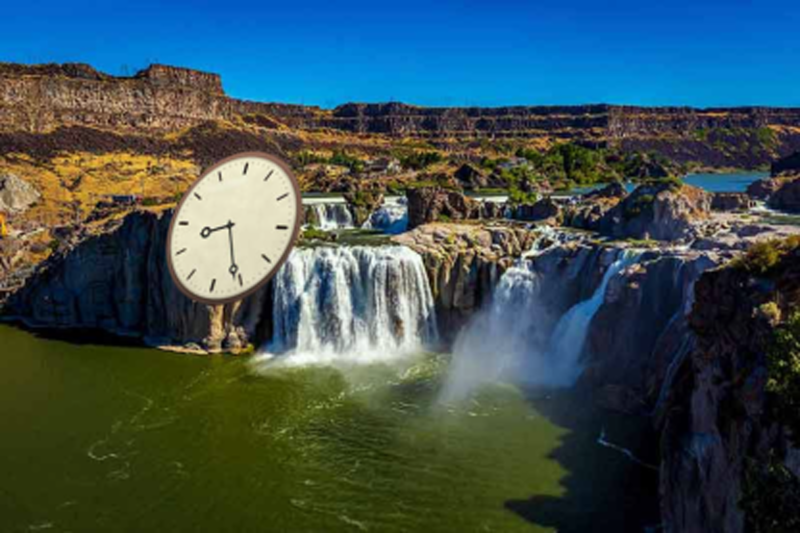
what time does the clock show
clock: 8:26
